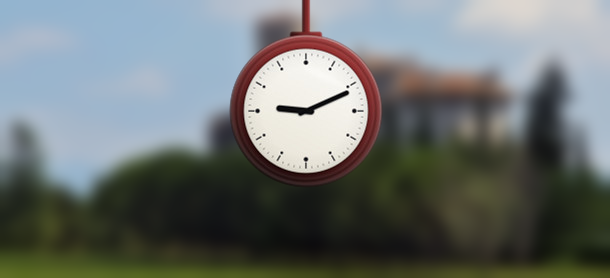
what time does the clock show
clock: 9:11
